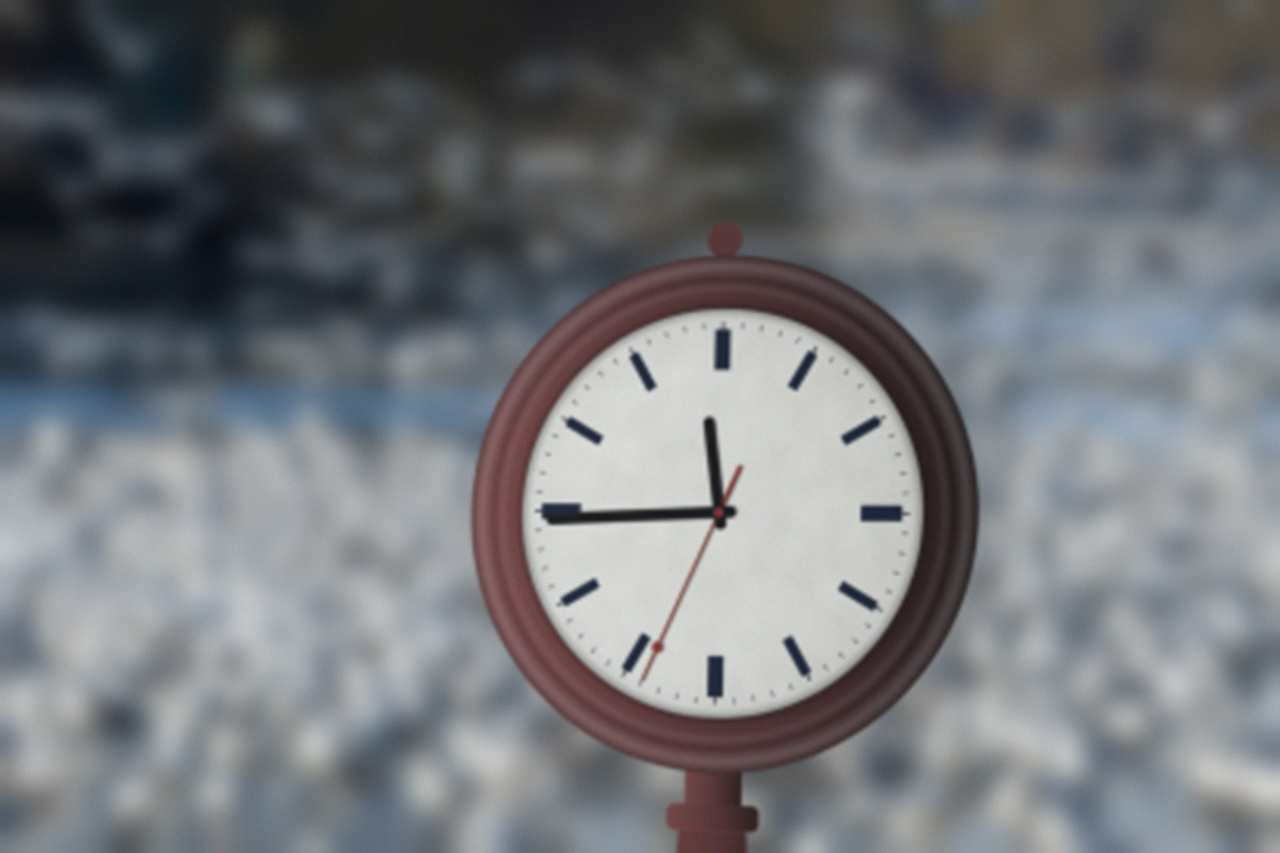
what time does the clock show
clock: 11:44:34
